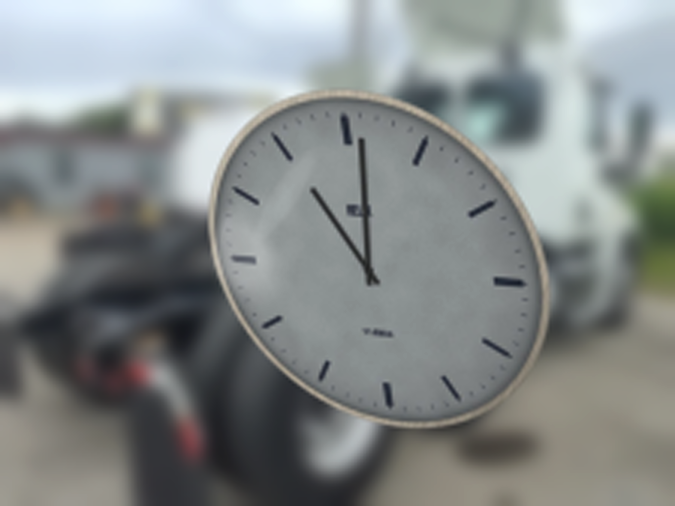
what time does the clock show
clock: 11:01
